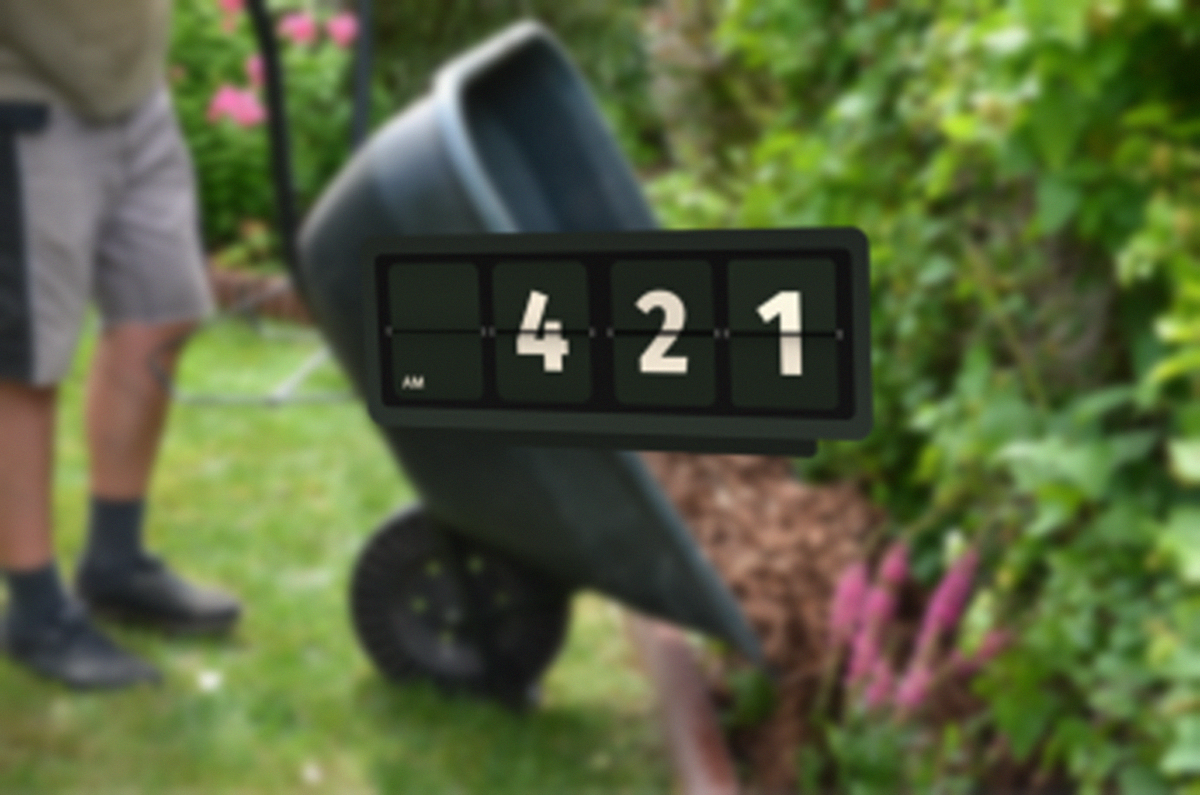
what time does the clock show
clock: 4:21
